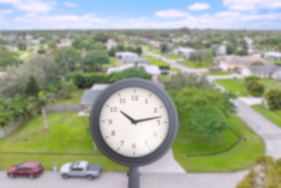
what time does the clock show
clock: 10:13
